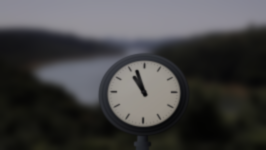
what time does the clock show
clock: 10:57
